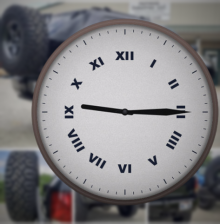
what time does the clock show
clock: 9:15
